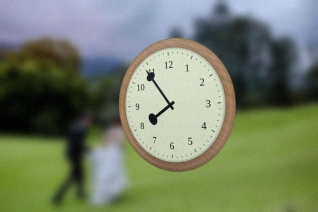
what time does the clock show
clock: 7:54
